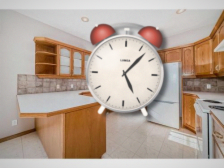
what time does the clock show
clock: 5:07
